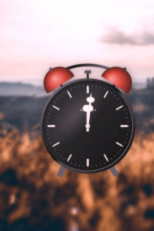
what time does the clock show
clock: 12:01
